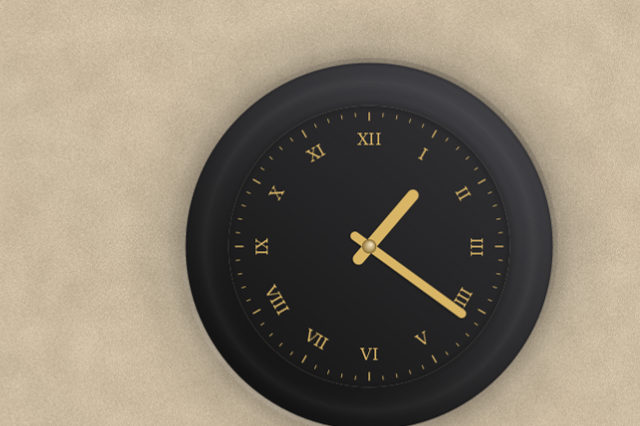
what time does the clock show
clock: 1:21
